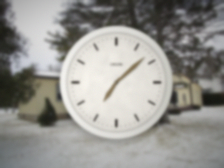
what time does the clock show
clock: 7:08
